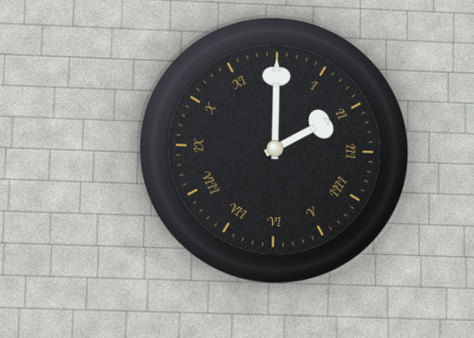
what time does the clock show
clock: 2:00
